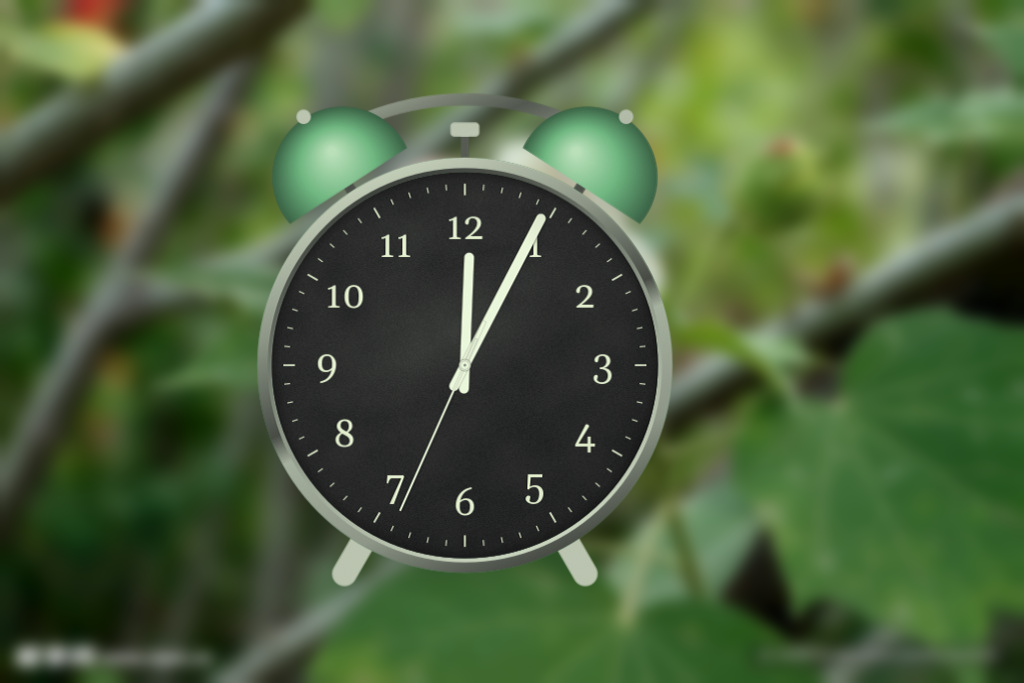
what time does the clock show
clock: 12:04:34
